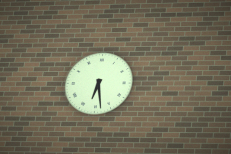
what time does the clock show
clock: 6:28
